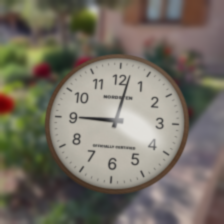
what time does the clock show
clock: 9:02
